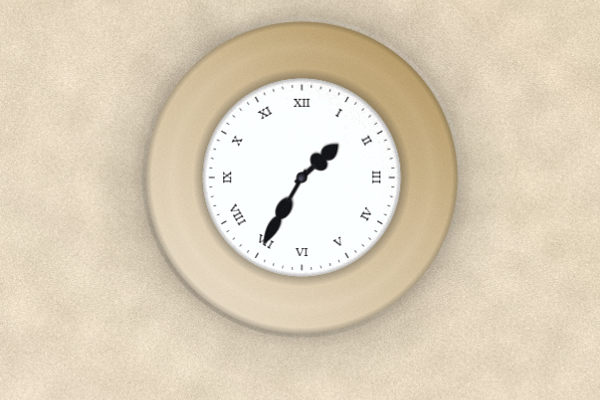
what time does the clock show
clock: 1:35
